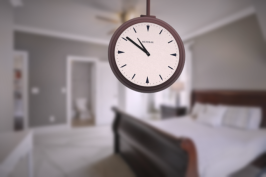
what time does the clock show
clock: 10:51
